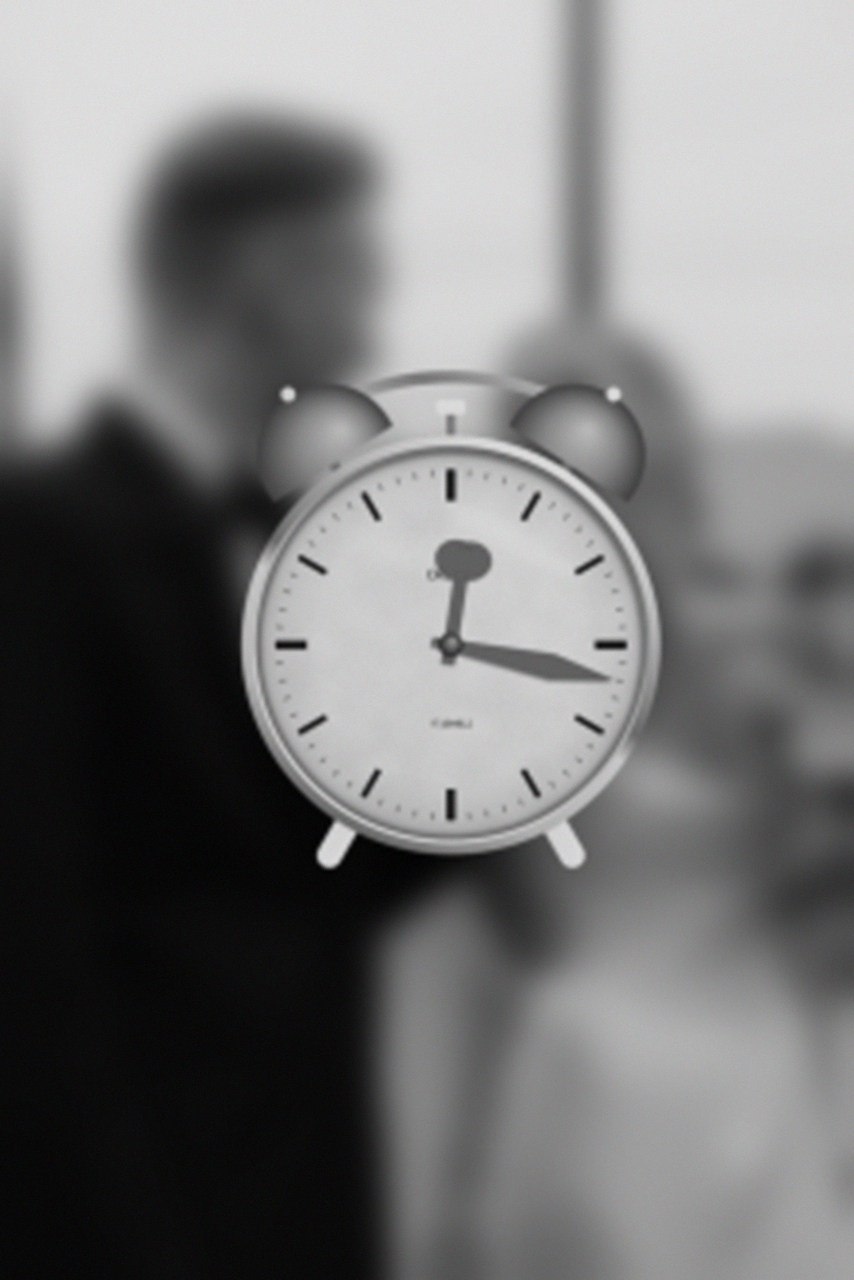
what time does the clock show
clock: 12:17
